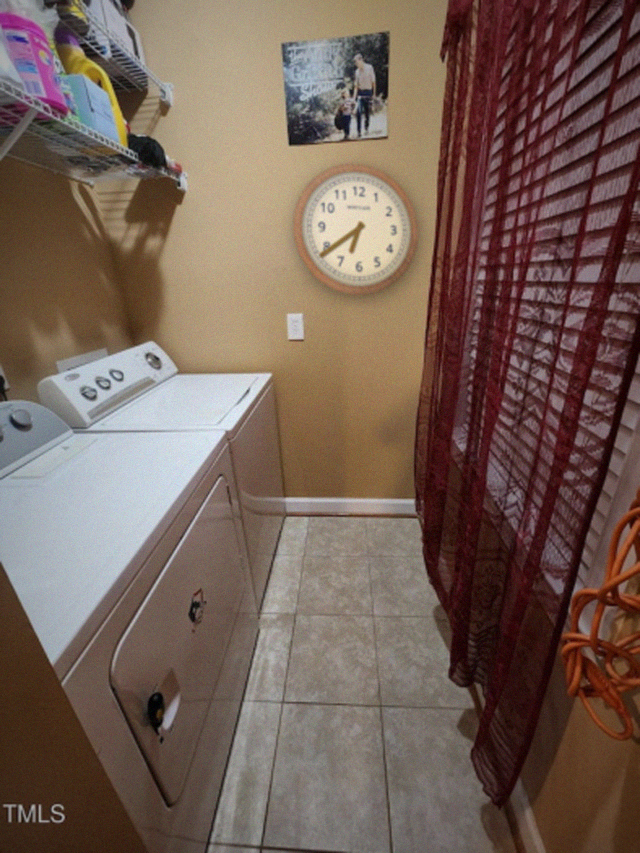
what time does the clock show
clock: 6:39
